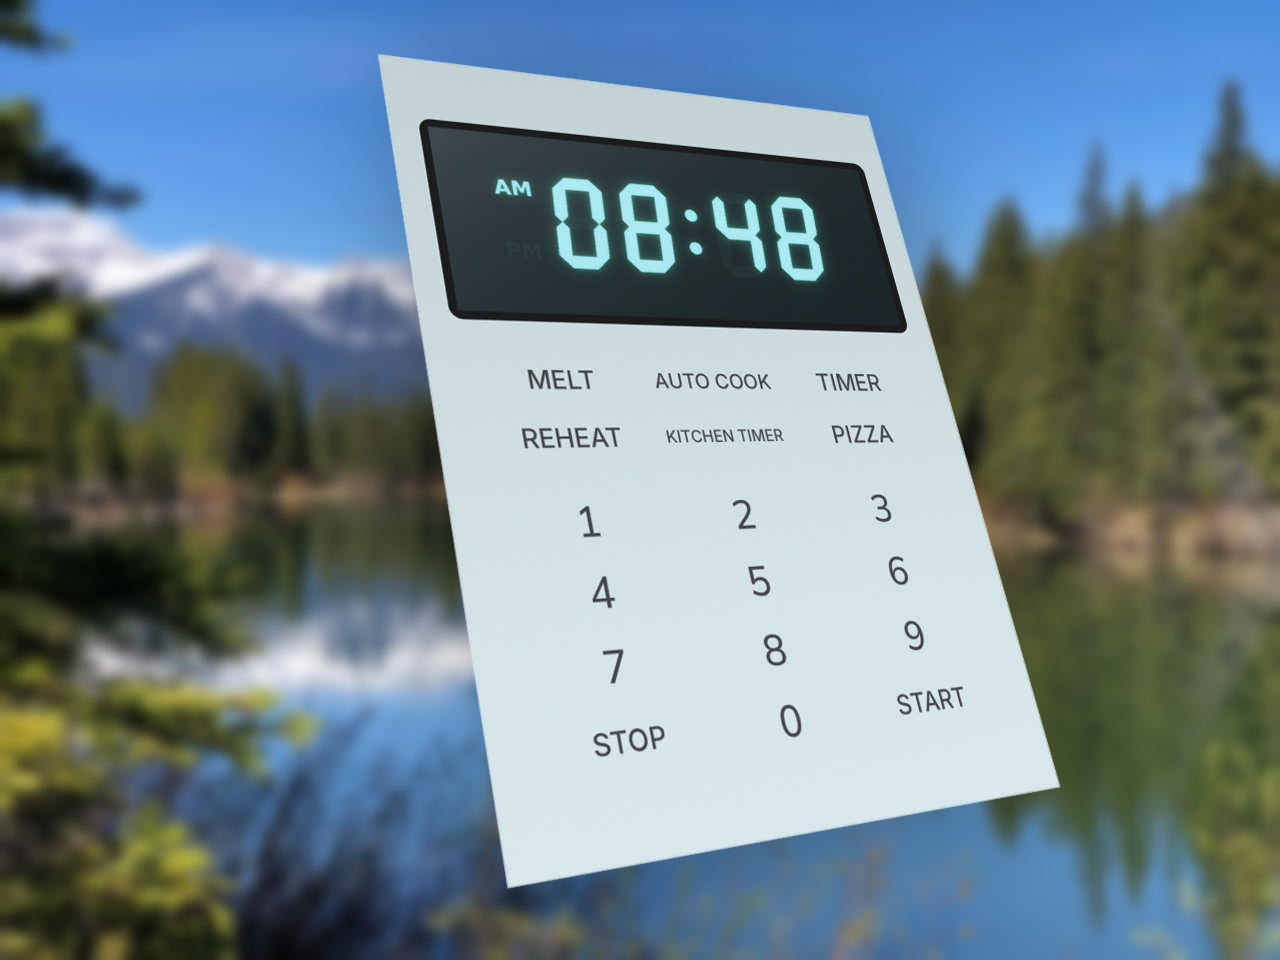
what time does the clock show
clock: 8:48
